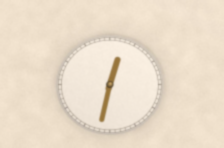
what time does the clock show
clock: 12:32
